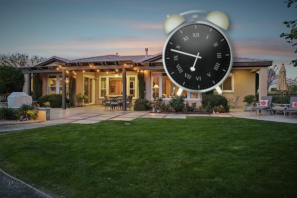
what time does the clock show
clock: 6:48
